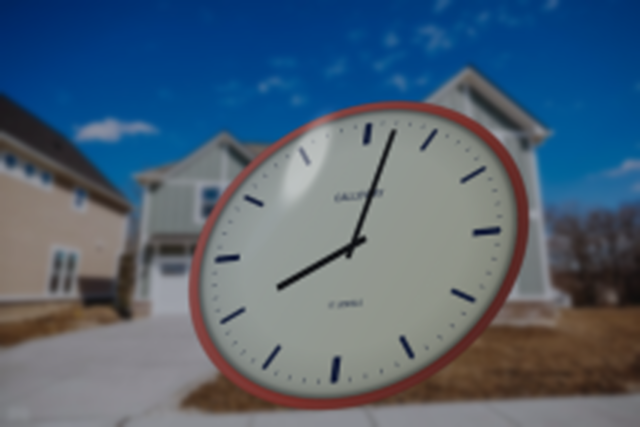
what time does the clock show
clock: 8:02
